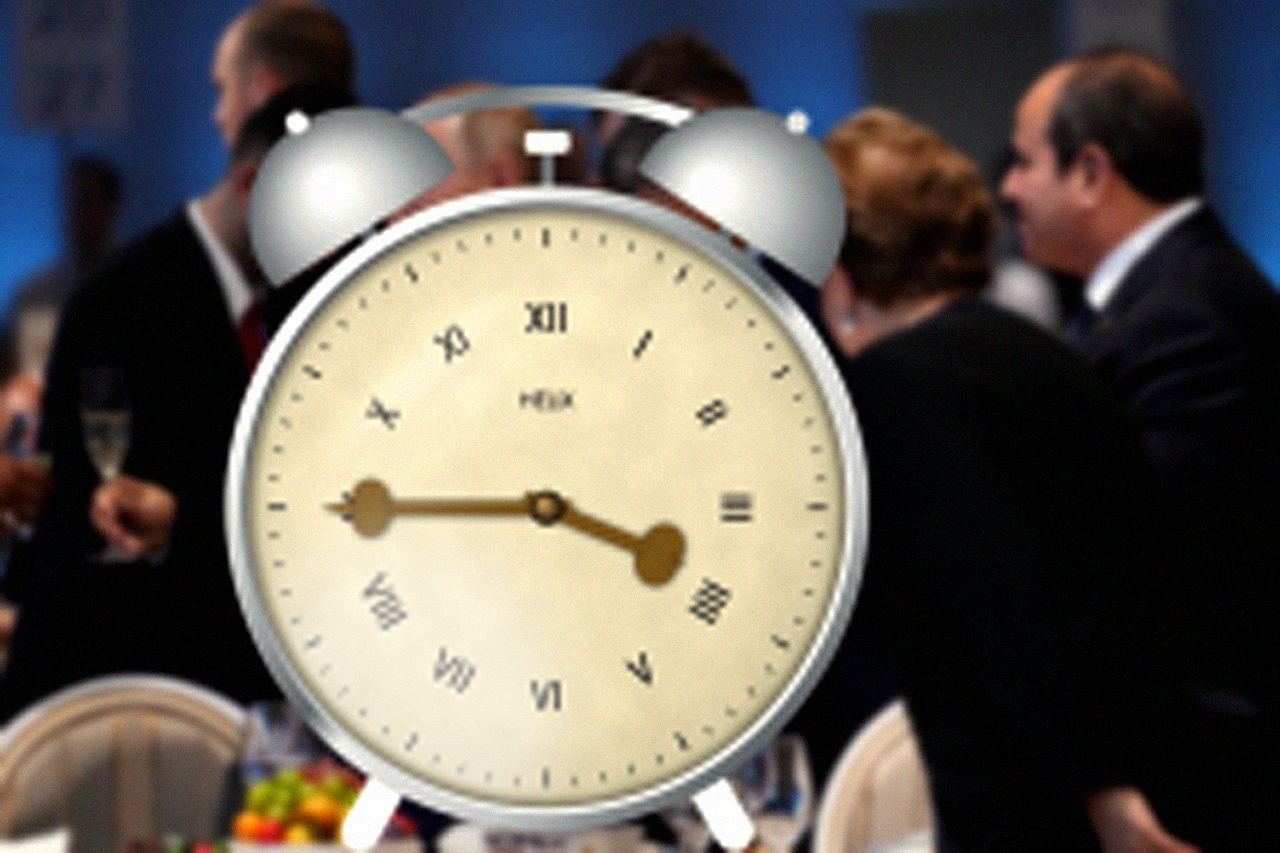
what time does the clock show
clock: 3:45
